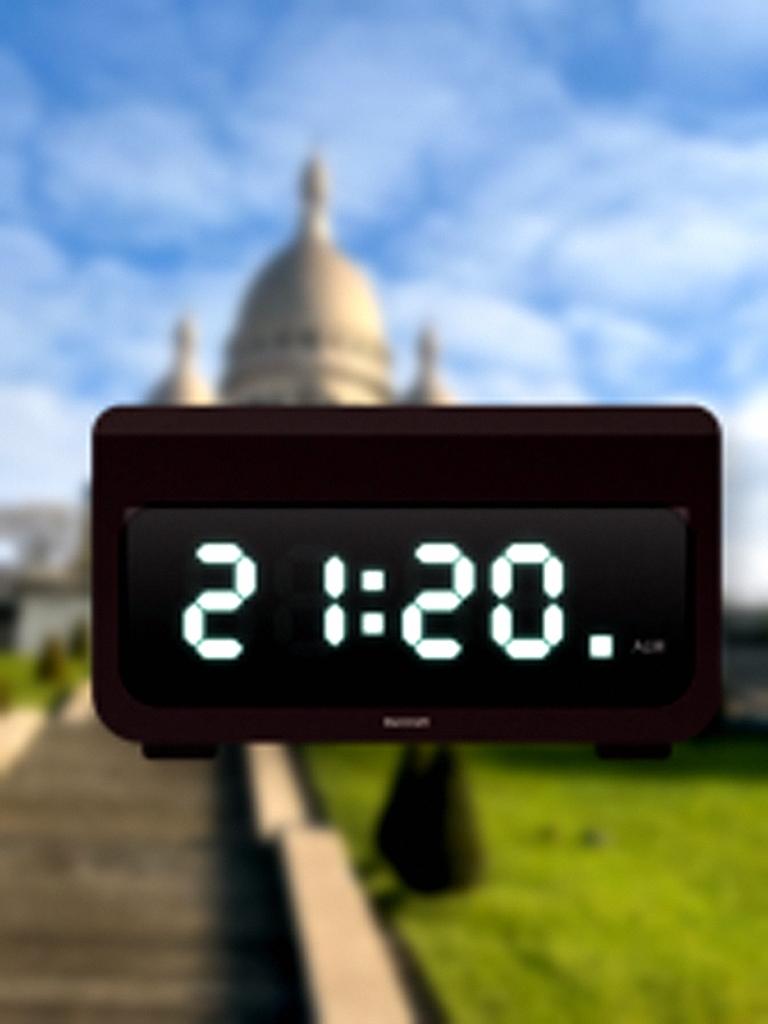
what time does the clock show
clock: 21:20
